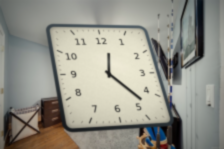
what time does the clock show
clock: 12:23
